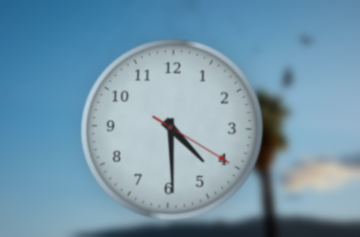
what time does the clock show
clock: 4:29:20
